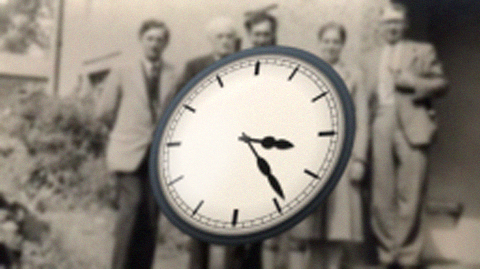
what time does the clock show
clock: 3:24
